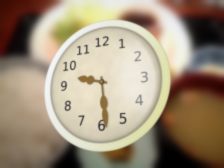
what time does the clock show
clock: 9:29
